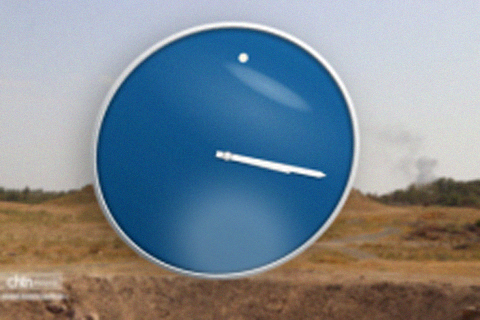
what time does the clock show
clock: 3:16
